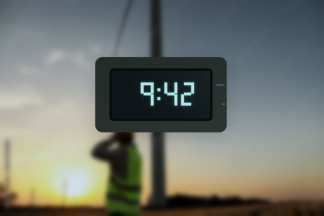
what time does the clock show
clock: 9:42
